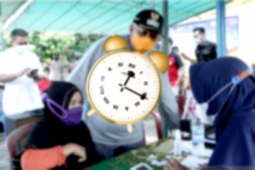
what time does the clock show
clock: 12:16
